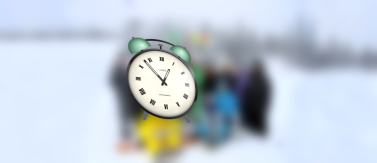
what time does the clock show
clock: 12:53
